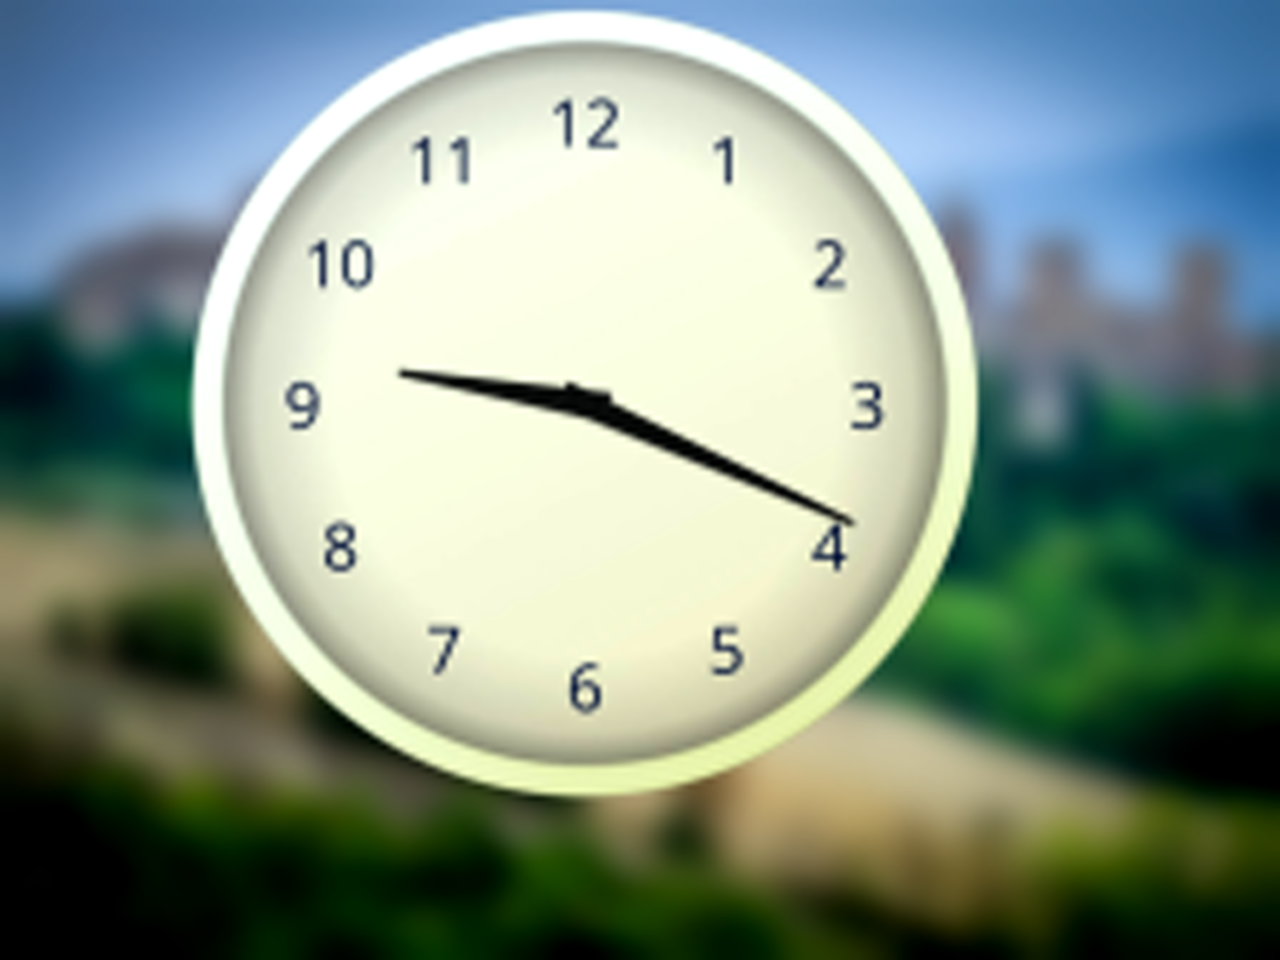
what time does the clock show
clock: 9:19
